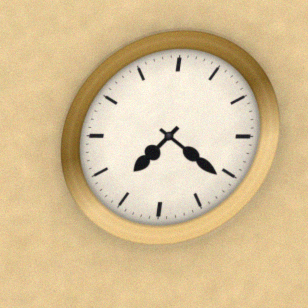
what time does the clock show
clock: 7:21
